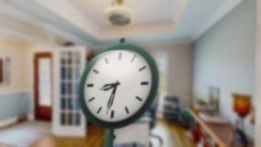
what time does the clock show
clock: 8:32
